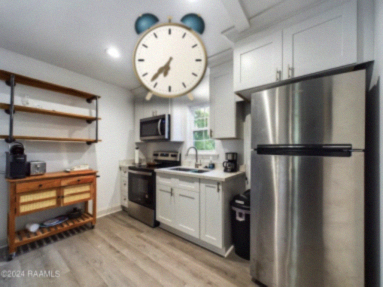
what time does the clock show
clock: 6:37
